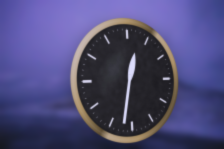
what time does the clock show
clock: 12:32
